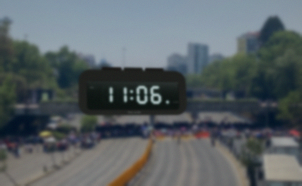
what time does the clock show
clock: 11:06
